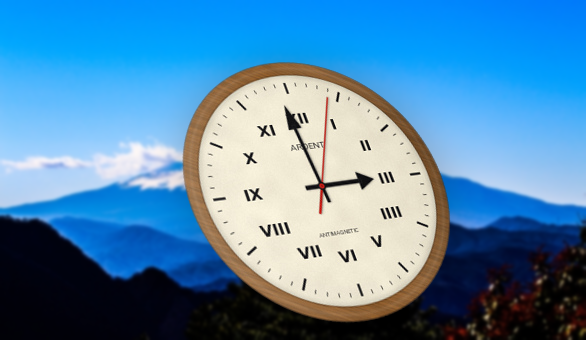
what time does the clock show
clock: 2:59:04
